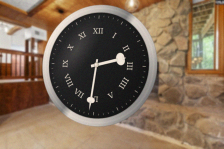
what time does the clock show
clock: 2:31
